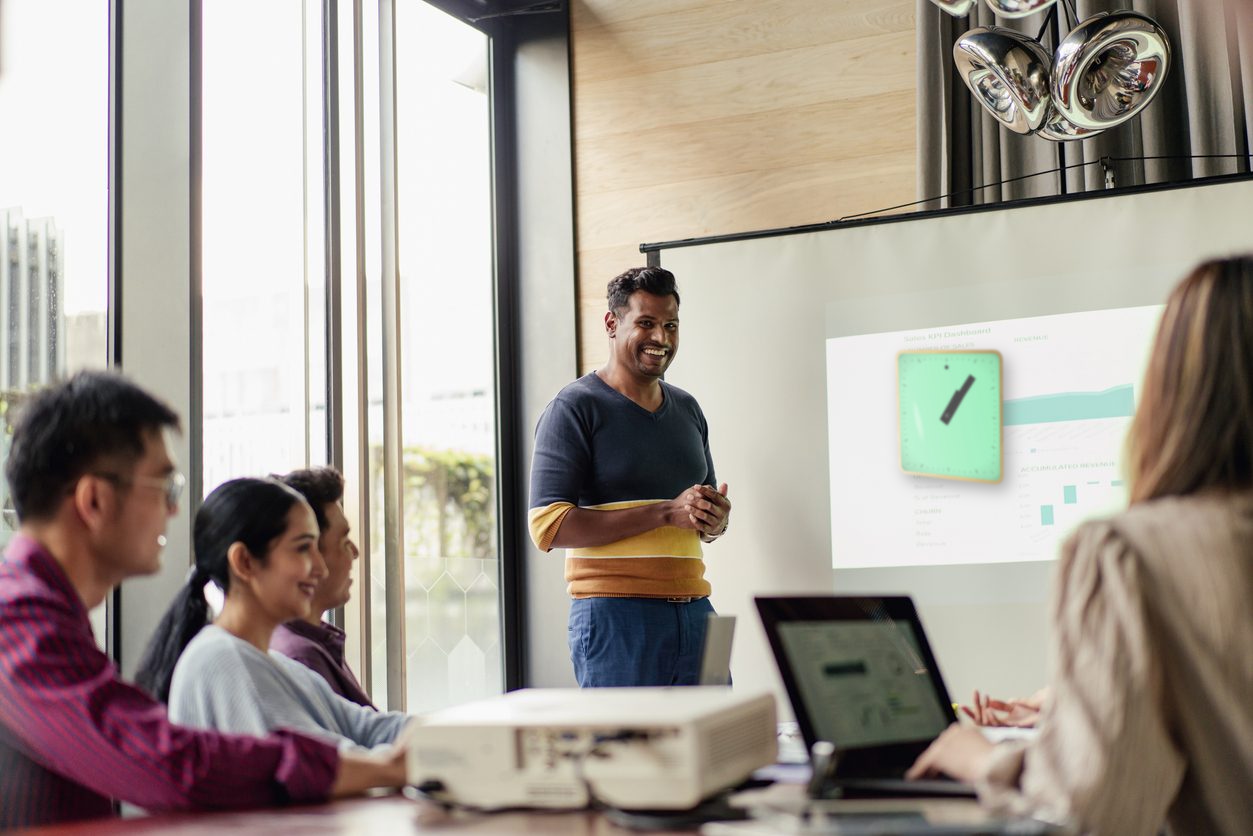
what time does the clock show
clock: 1:06
